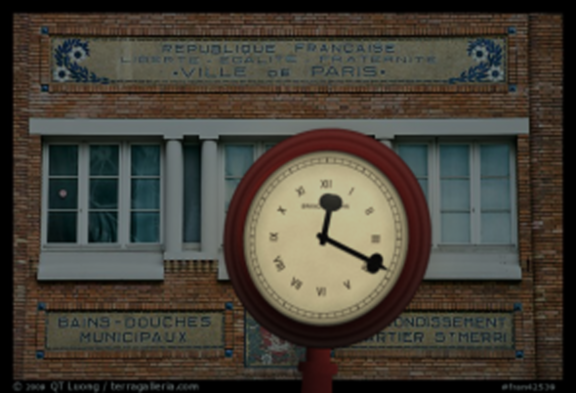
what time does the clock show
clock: 12:19
